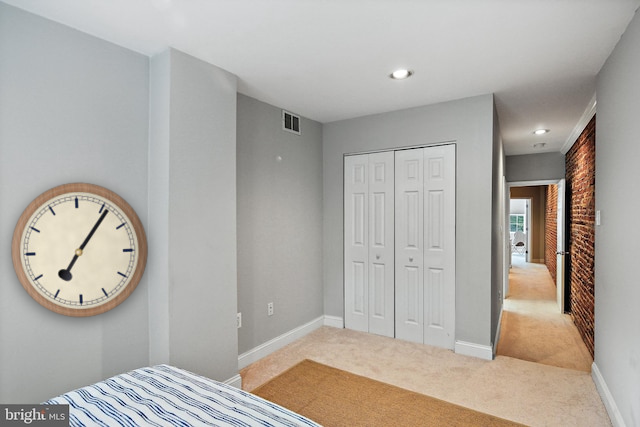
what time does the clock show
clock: 7:06
